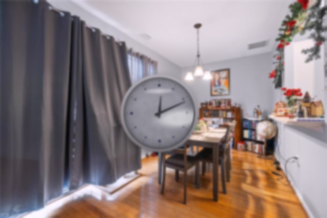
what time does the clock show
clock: 12:11
